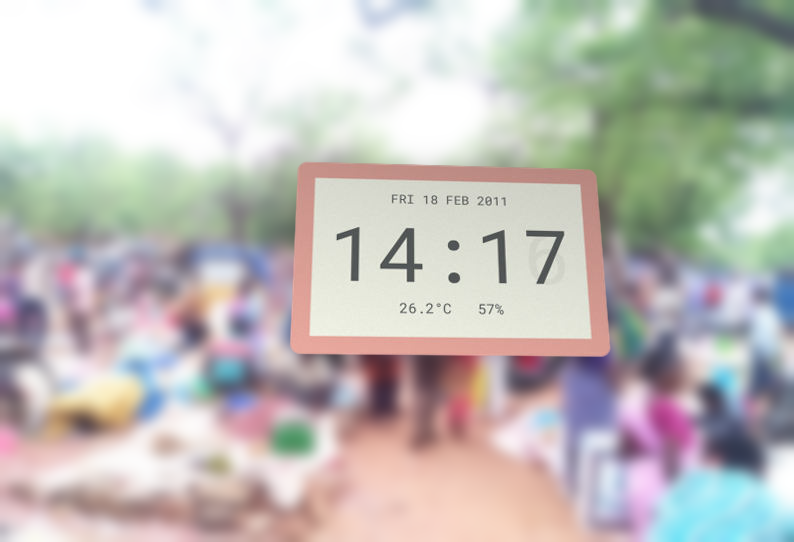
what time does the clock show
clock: 14:17
